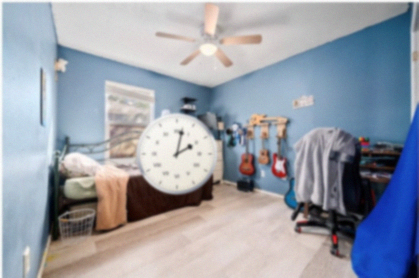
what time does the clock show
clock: 2:02
